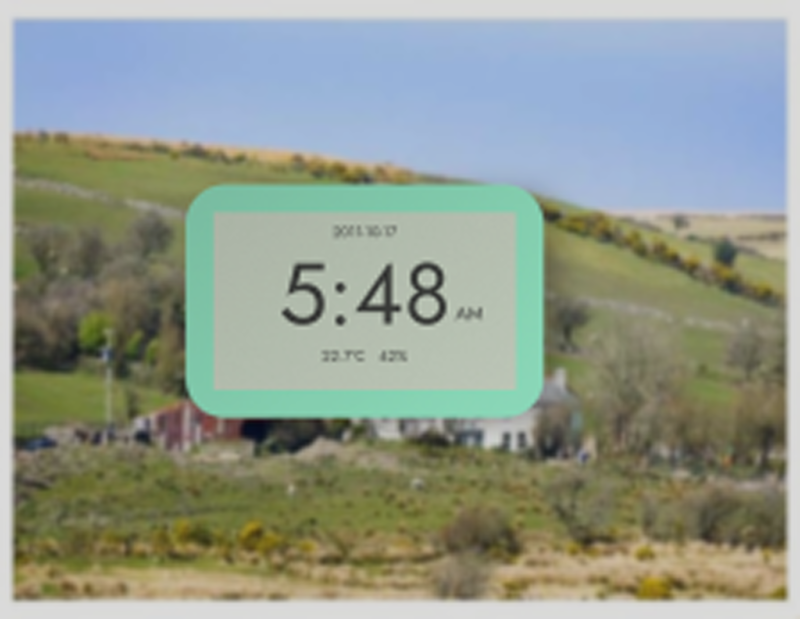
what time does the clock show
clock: 5:48
